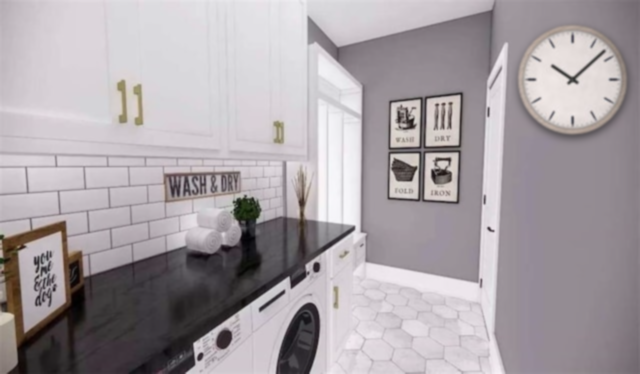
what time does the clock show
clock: 10:08
